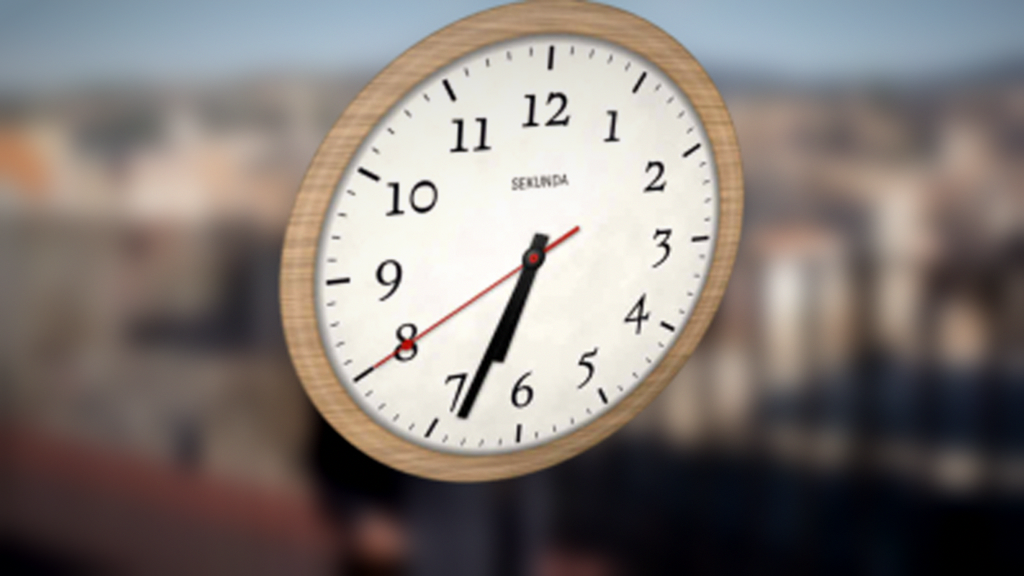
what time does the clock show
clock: 6:33:40
